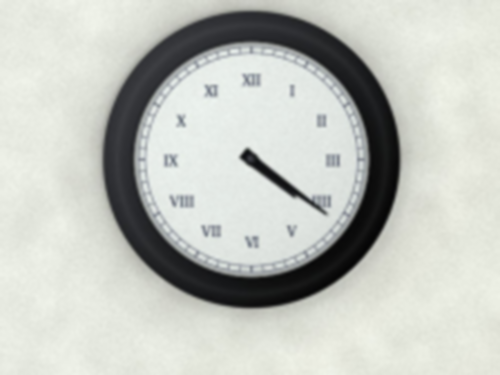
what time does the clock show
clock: 4:21
